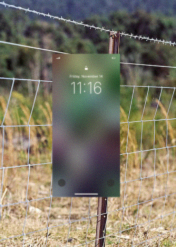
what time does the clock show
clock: 11:16
